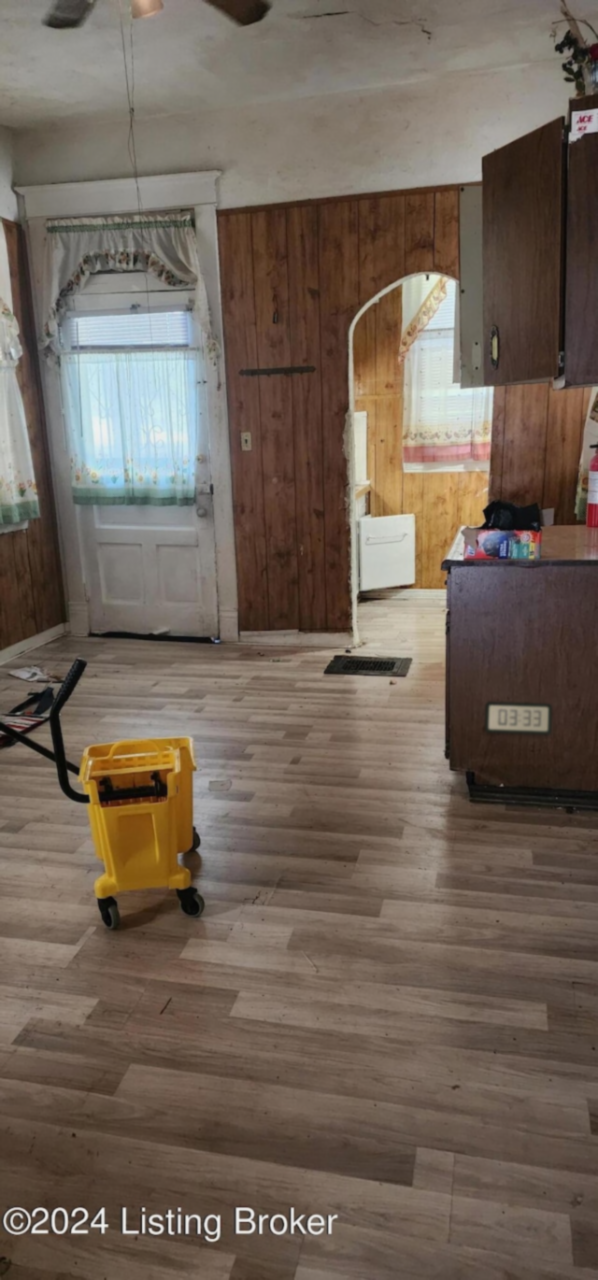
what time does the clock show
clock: 3:33
